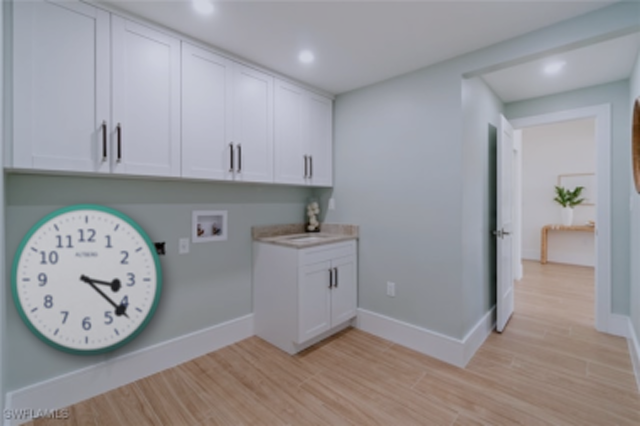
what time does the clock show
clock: 3:22
